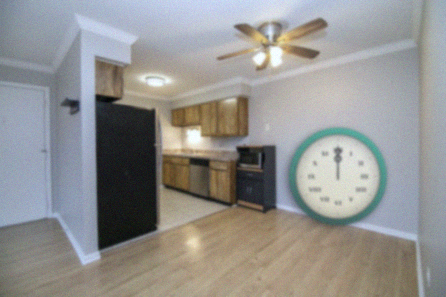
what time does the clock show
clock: 12:00
